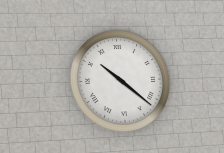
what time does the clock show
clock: 10:22
